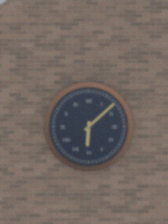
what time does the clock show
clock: 6:08
